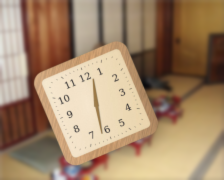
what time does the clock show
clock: 12:32
